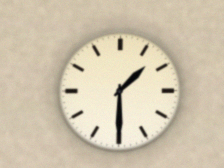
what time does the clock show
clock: 1:30
